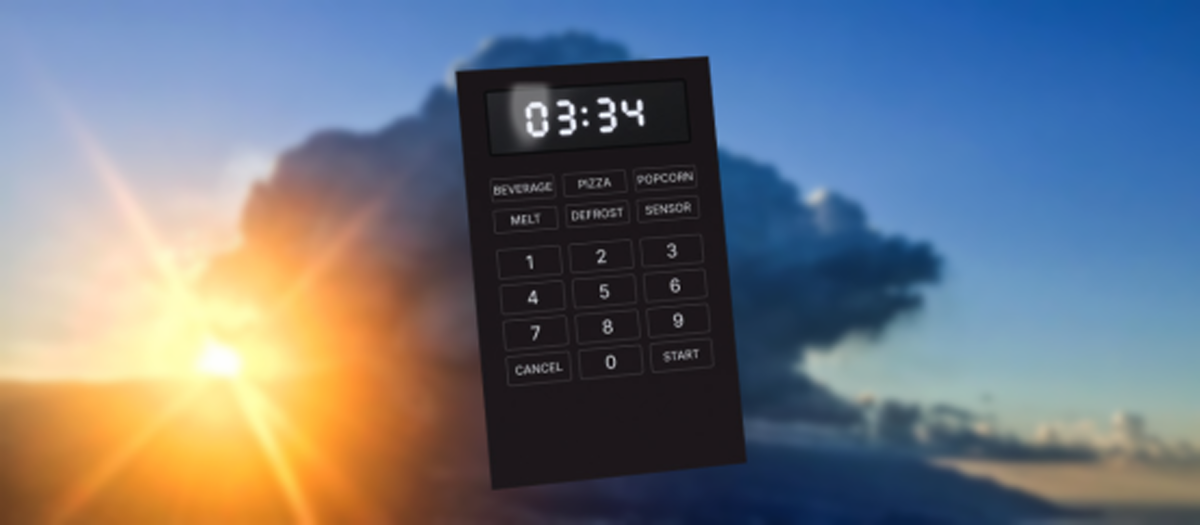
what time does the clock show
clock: 3:34
